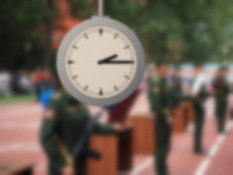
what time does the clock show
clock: 2:15
